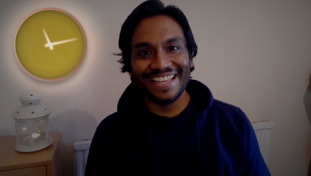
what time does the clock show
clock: 11:13
